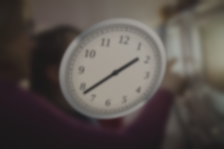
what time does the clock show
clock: 1:38
